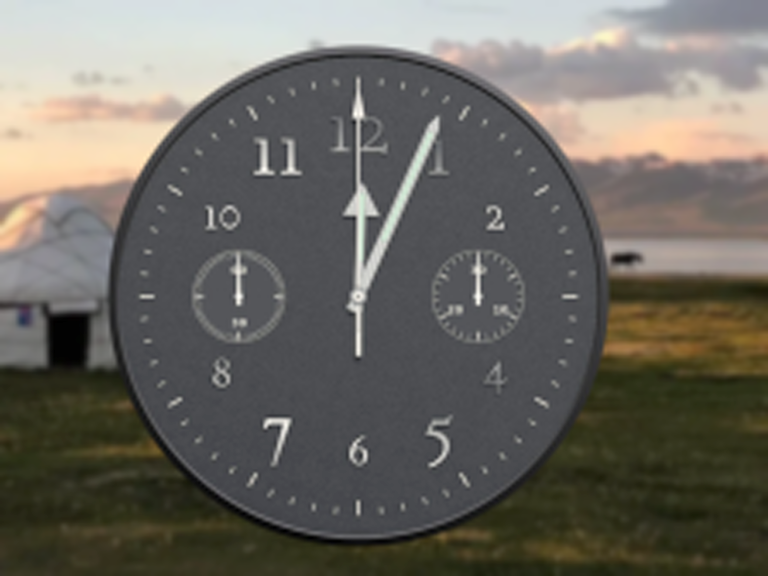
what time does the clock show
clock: 12:04
